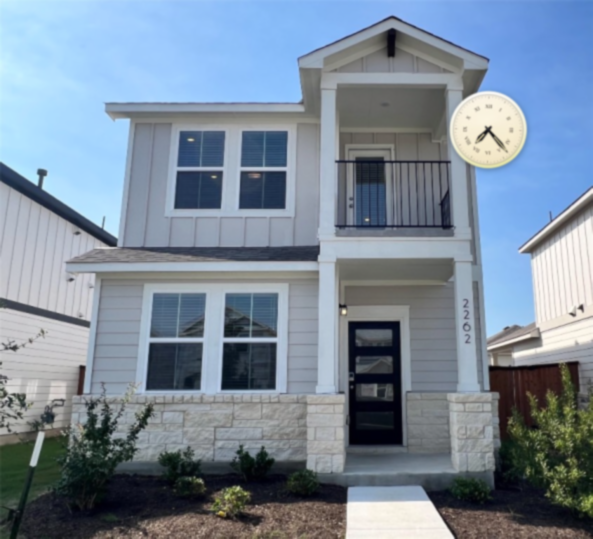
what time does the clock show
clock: 7:23
